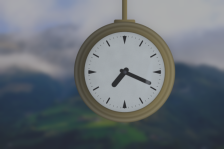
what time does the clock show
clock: 7:19
